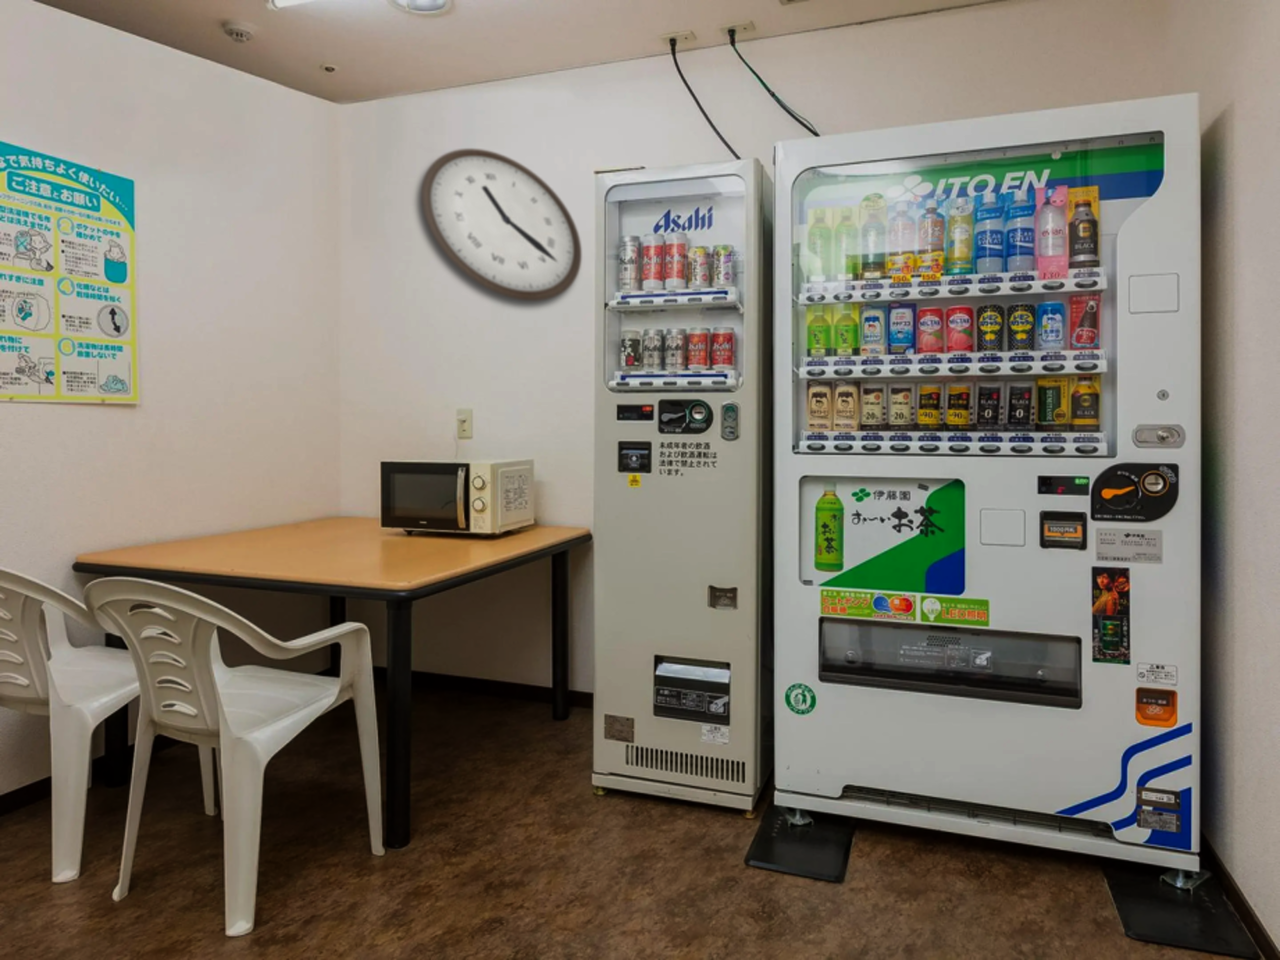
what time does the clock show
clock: 11:23
